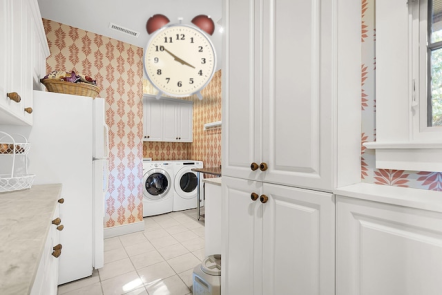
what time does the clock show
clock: 3:51
